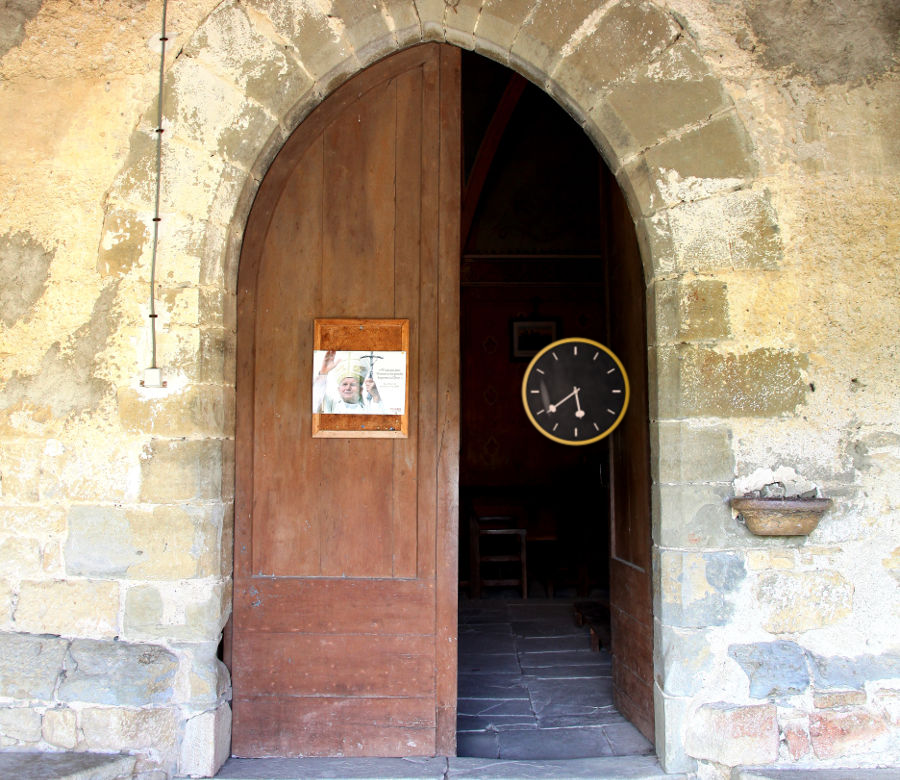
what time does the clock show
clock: 5:39
